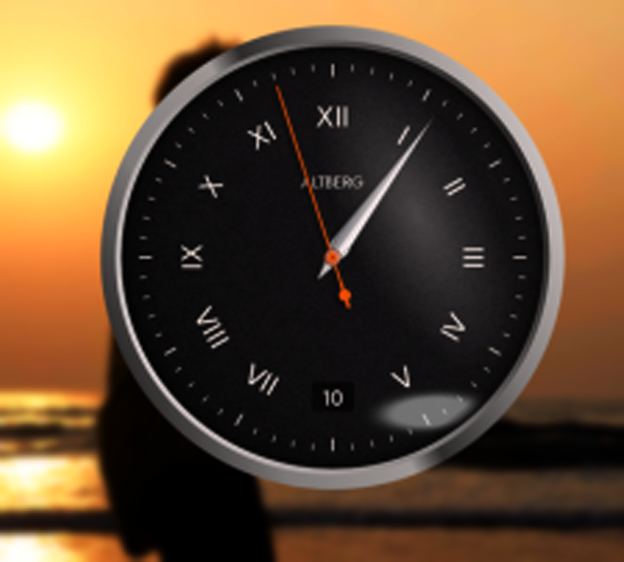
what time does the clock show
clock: 1:05:57
